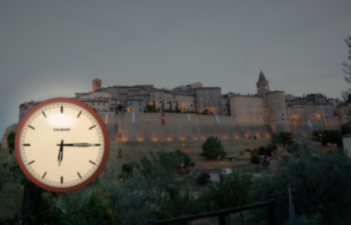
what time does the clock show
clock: 6:15
